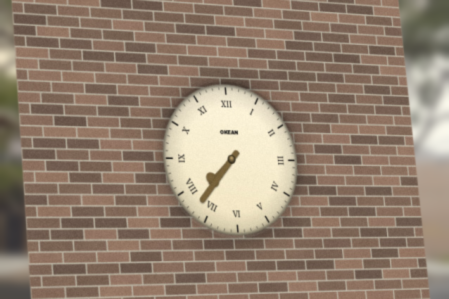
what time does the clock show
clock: 7:37
